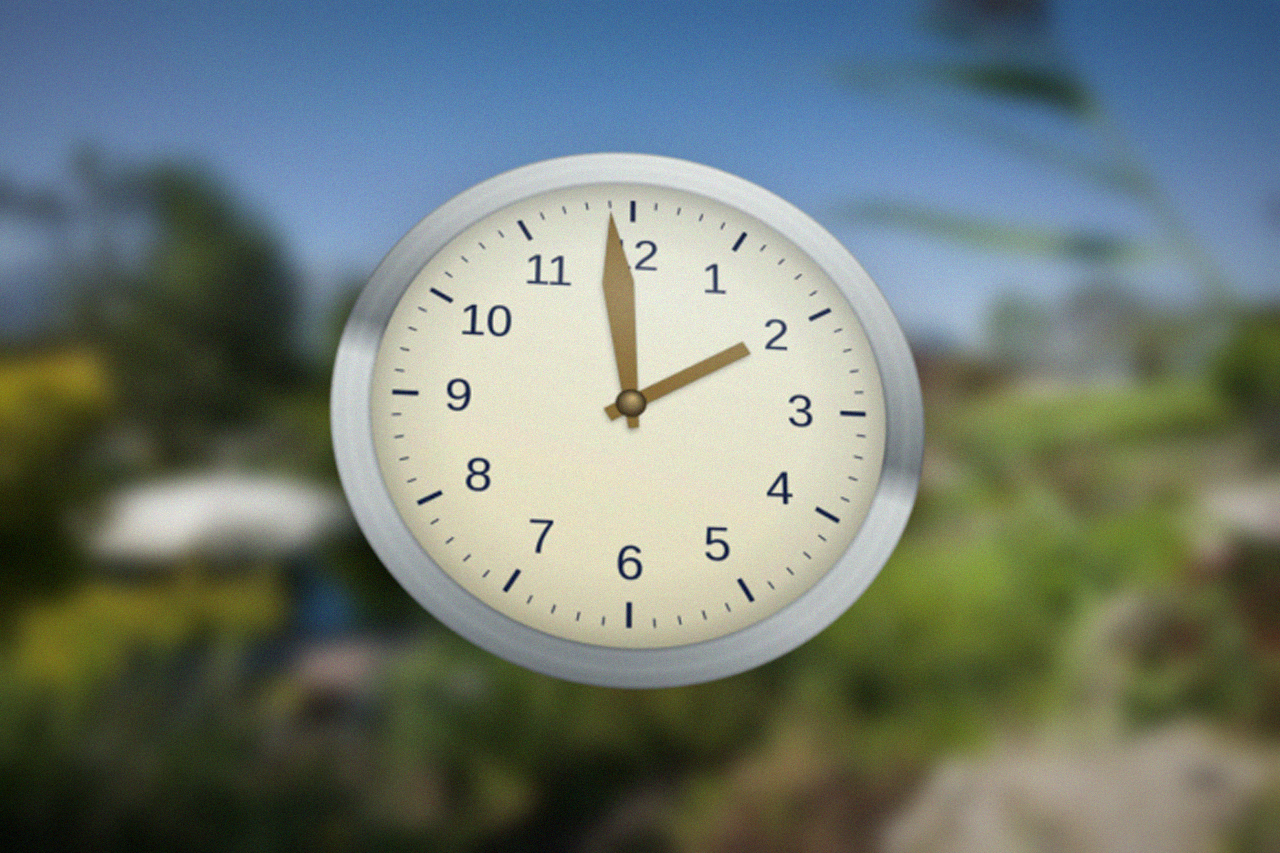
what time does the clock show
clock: 1:59
